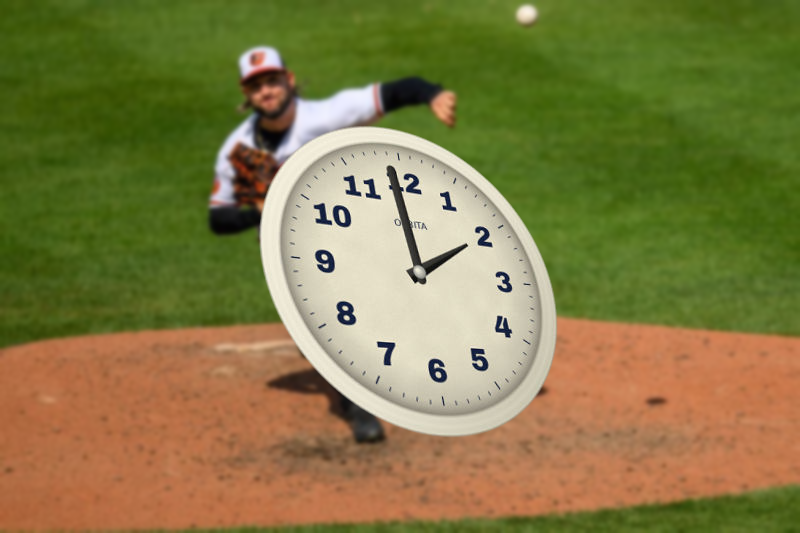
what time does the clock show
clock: 1:59
